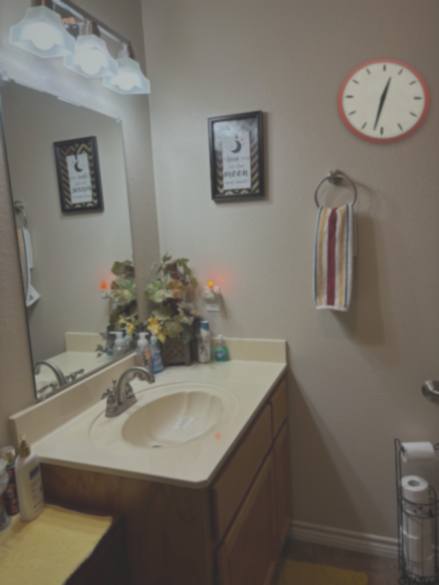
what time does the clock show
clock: 12:32
